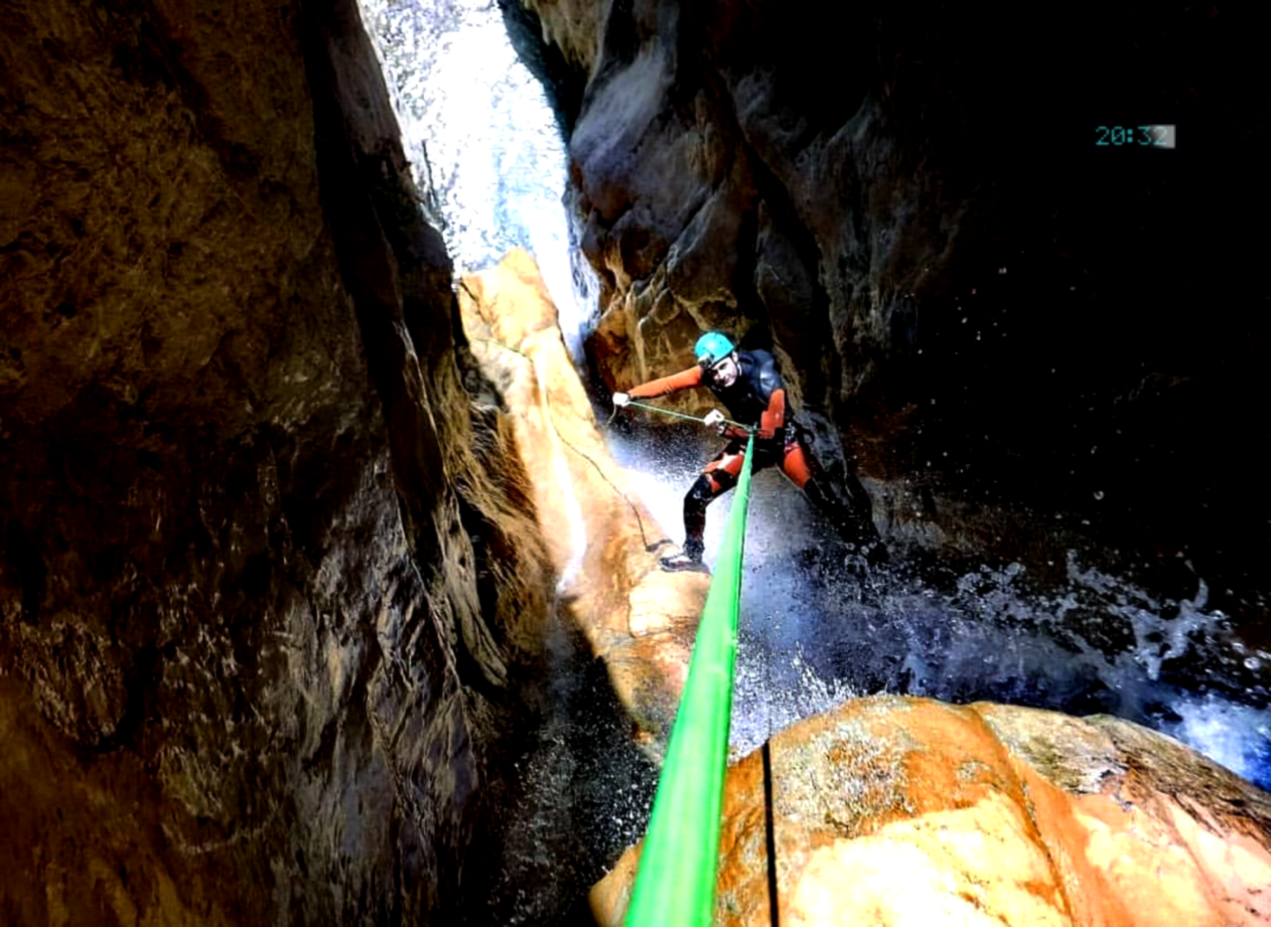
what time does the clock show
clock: 20:32
